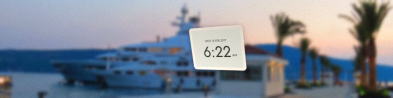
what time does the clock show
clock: 6:22
